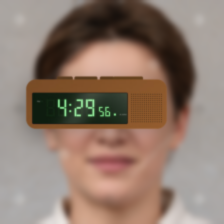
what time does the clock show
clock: 4:29:56
